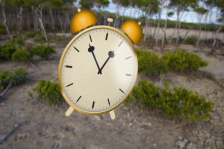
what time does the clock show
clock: 12:54
